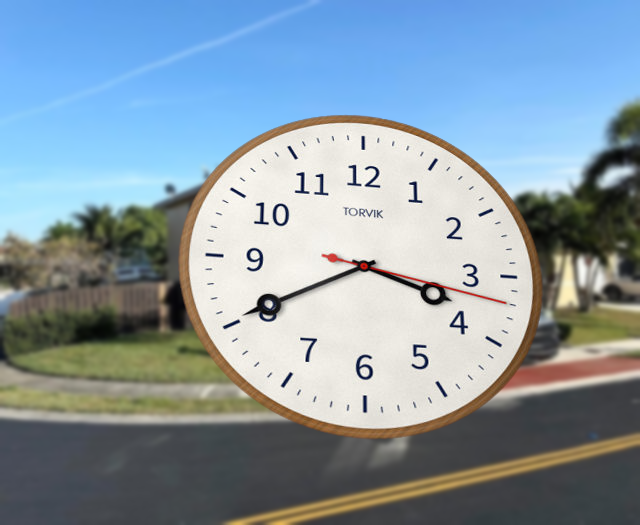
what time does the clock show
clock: 3:40:17
